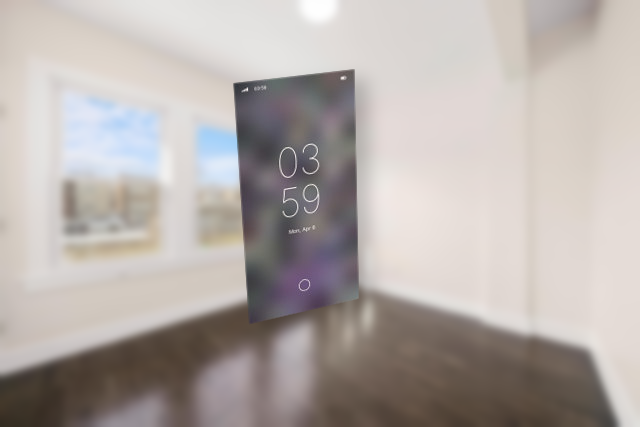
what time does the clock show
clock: 3:59
